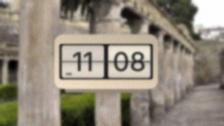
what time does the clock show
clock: 11:08
